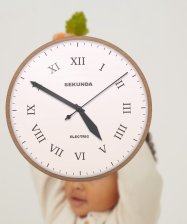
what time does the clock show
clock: 4:50:09
